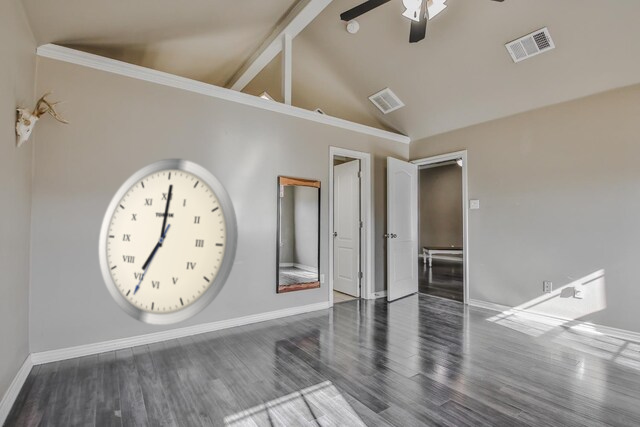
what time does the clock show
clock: 7:00:34
